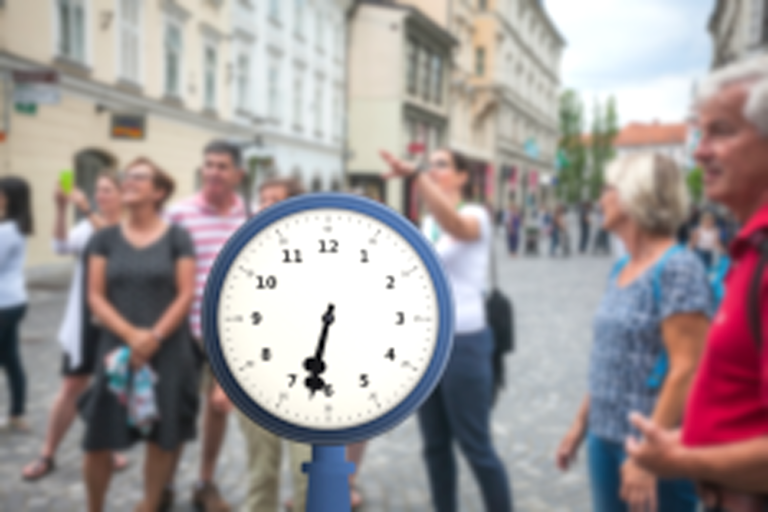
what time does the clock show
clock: 6:32
